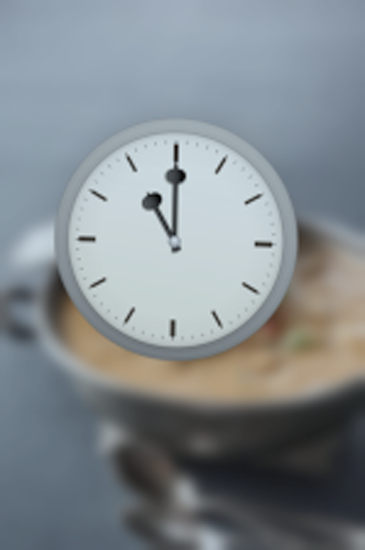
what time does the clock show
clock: 11:00
